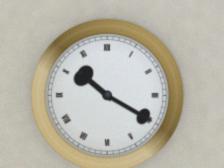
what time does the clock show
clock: 10:20
